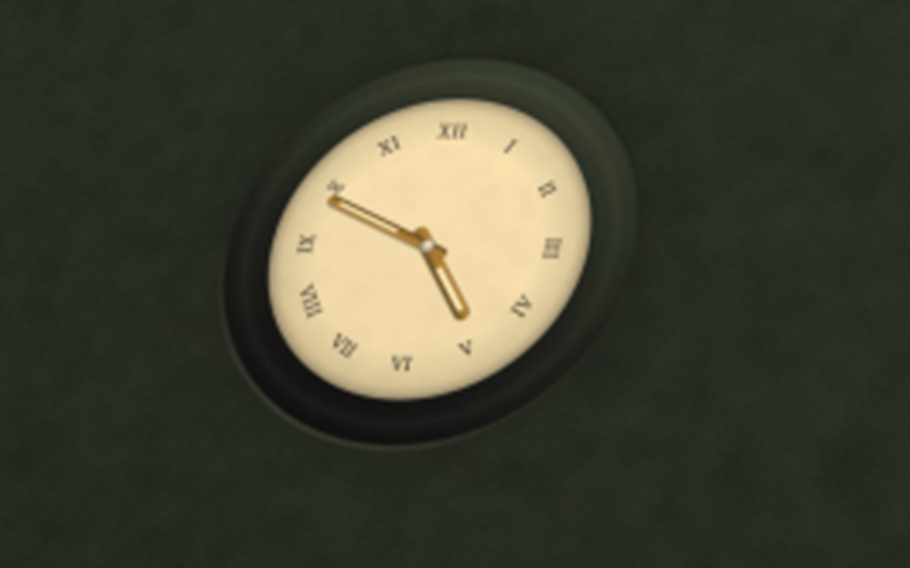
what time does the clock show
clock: 4:49
